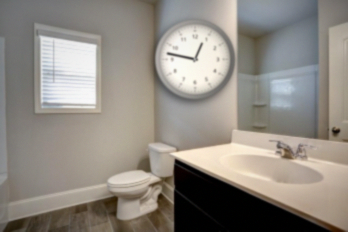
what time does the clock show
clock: 12:47
